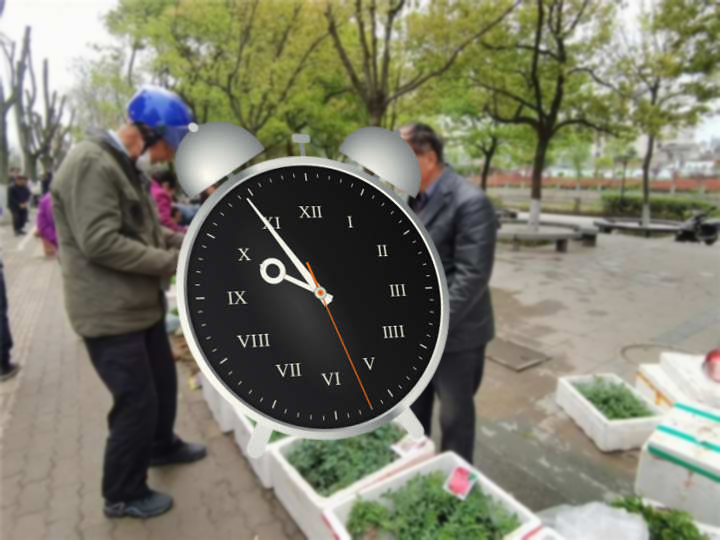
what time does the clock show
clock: 9:54:27
